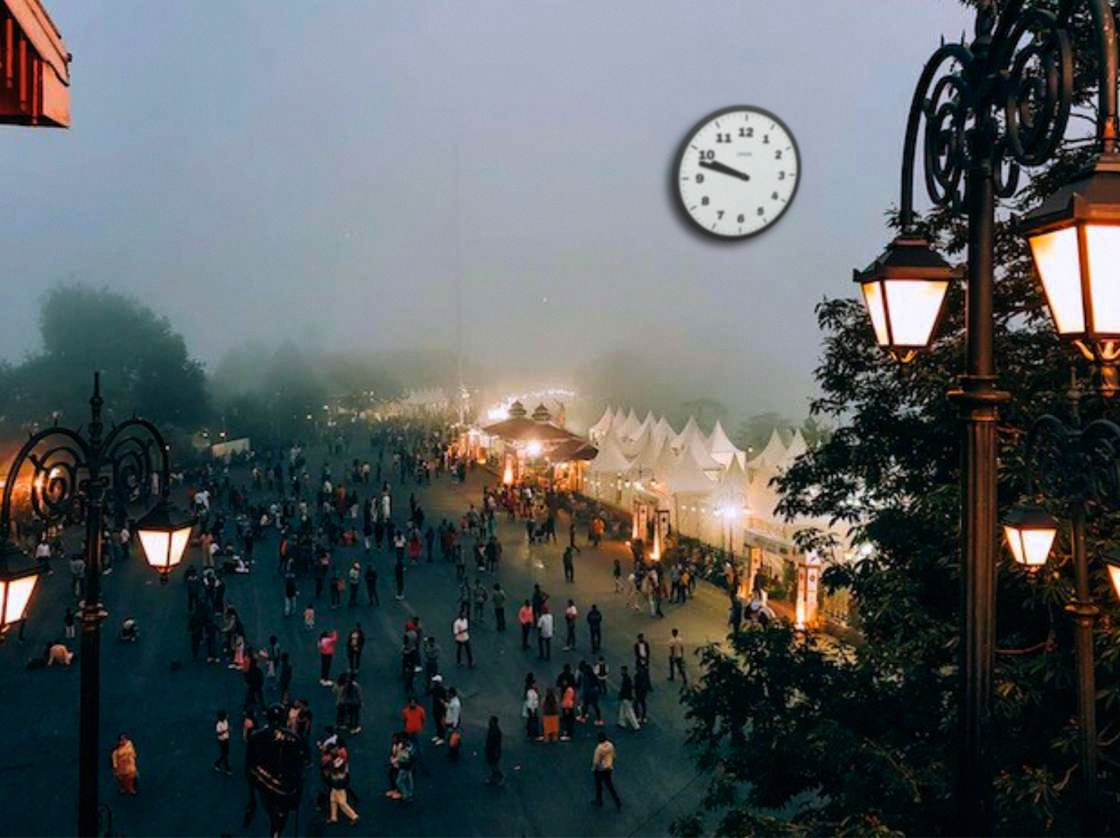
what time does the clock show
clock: 9:48
